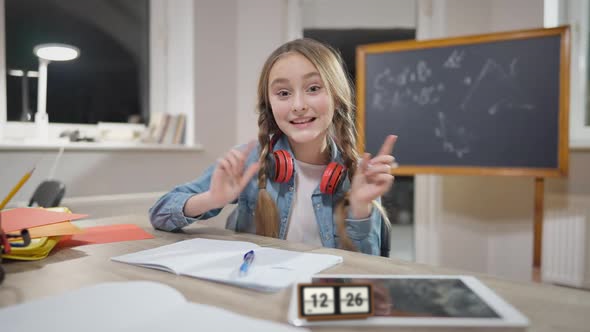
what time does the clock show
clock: 12:26
